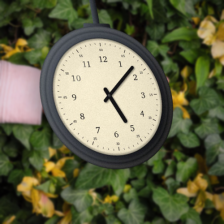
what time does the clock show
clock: 5:08
